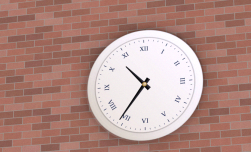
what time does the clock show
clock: 10:36
